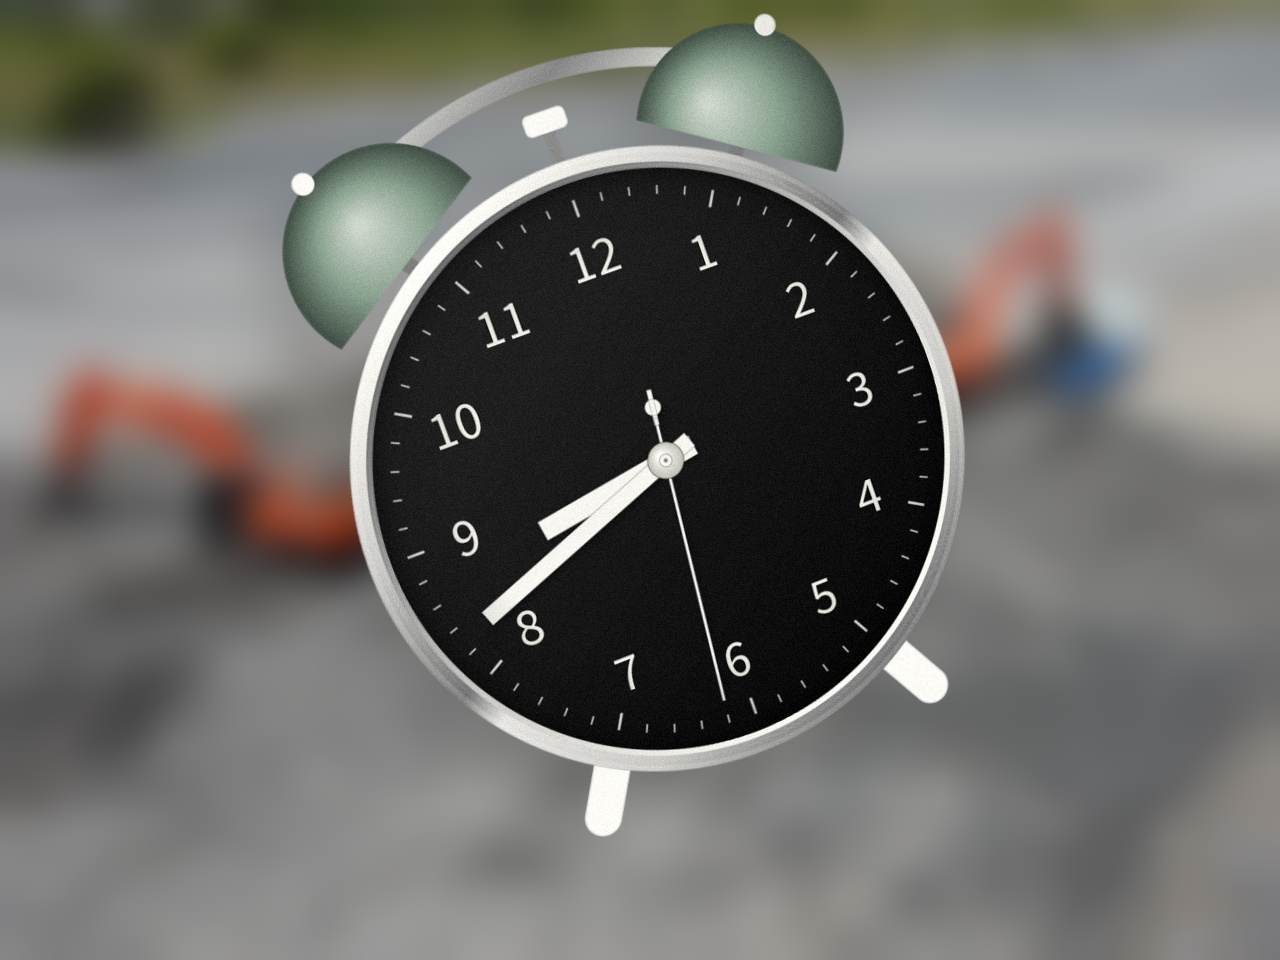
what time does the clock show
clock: 8:41:31
